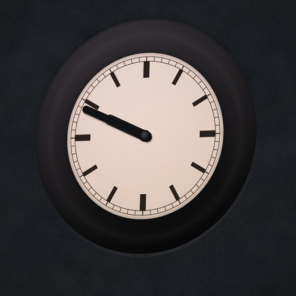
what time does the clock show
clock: 9:49
